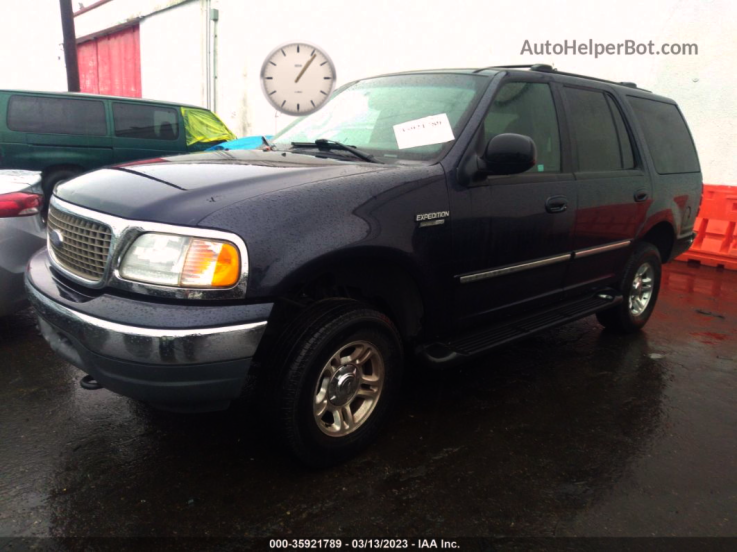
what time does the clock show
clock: 1:06
